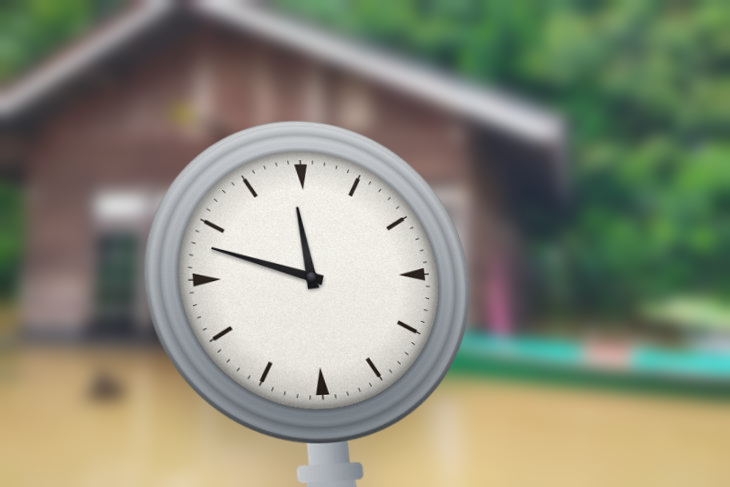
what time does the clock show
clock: 11:48
